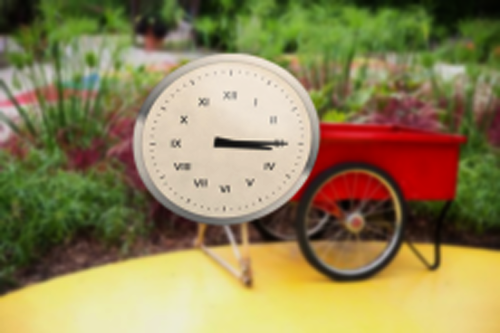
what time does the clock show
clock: 3:15
